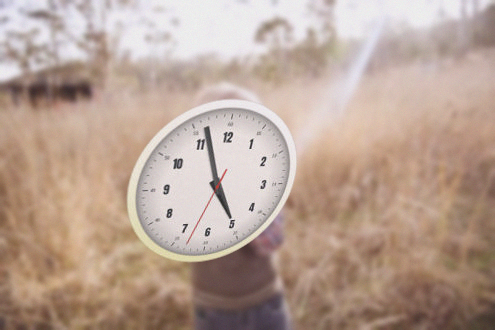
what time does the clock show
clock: 4:56:33
